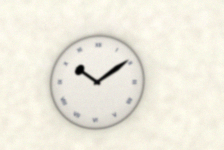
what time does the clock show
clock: 10:09
